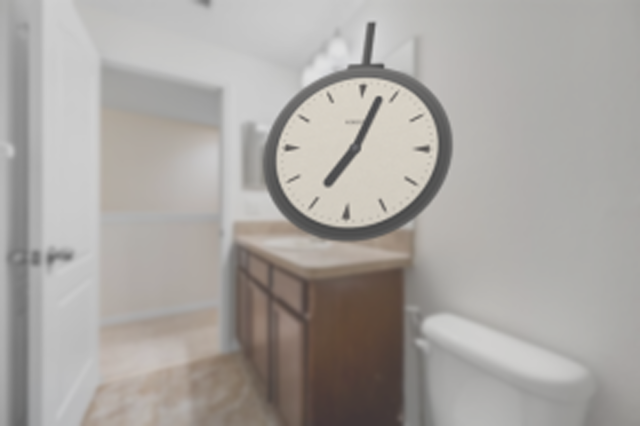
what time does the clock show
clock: 7:03
